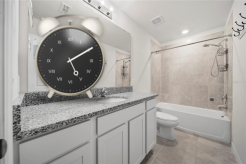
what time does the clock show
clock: 5:10
